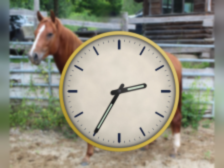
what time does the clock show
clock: 2:35
